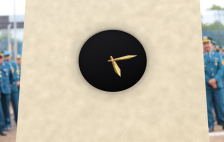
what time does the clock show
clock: 5:13
